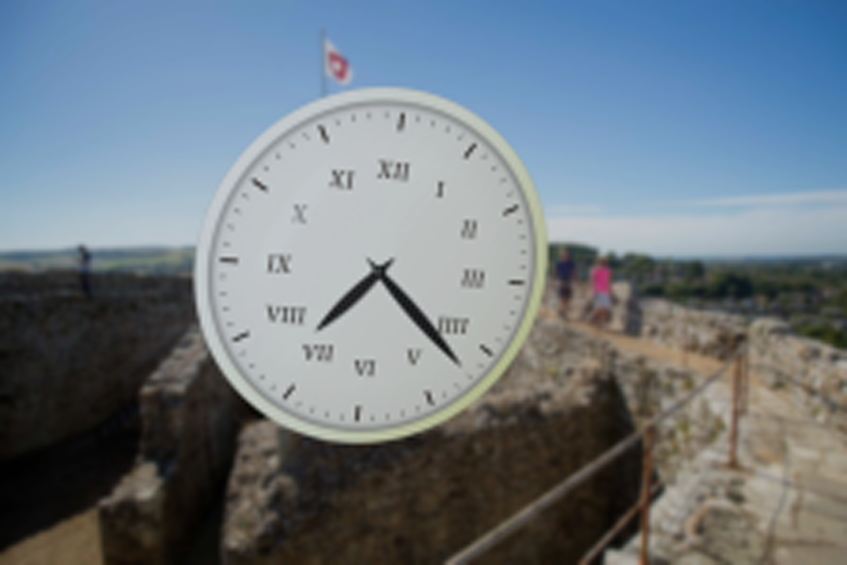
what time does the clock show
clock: 7:22
